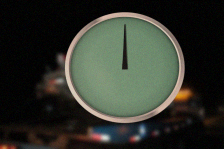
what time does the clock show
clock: 12:00
